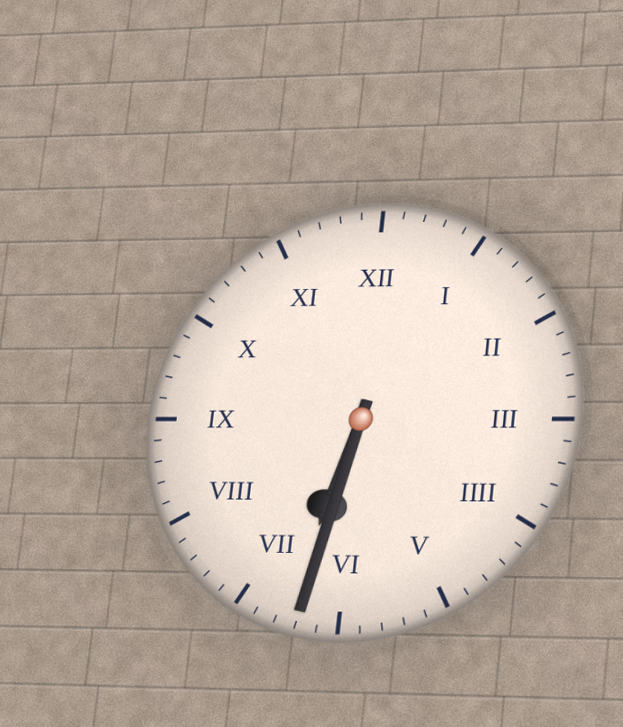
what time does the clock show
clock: 6:32
